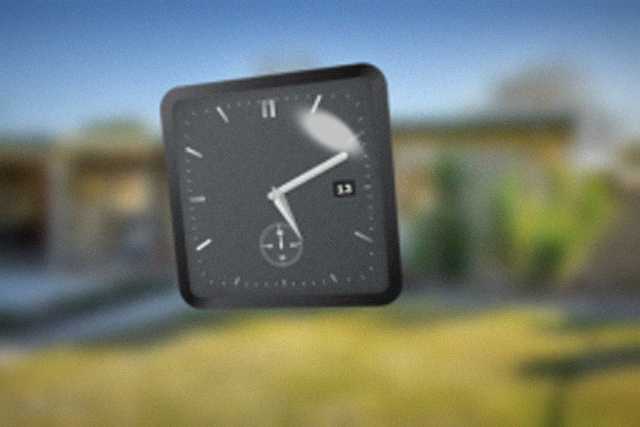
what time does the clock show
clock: 5:11
